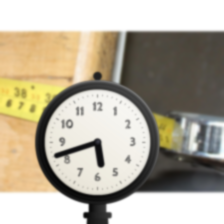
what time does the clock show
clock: 5:42
